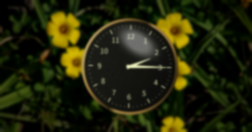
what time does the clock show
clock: 2:15
